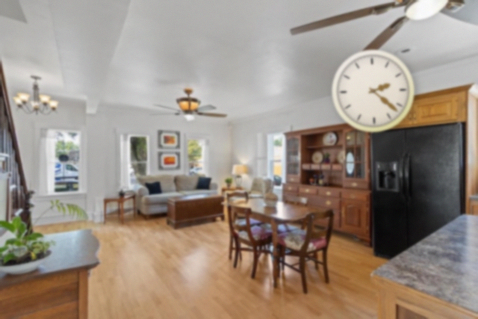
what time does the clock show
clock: 2:22
